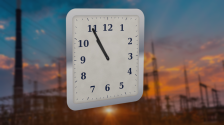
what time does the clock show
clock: 10:55
